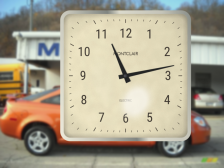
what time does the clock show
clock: 11:13
